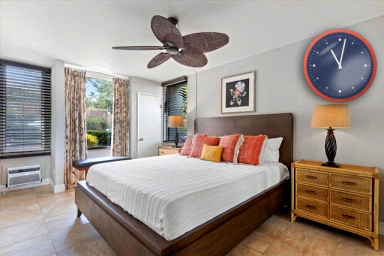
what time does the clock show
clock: 11:02
